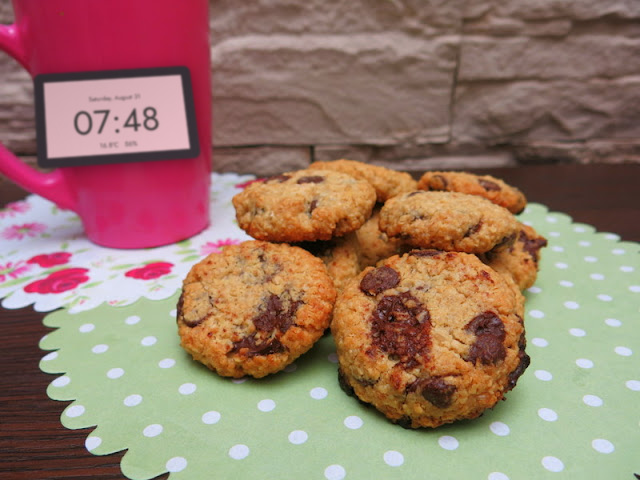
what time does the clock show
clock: 7:48
